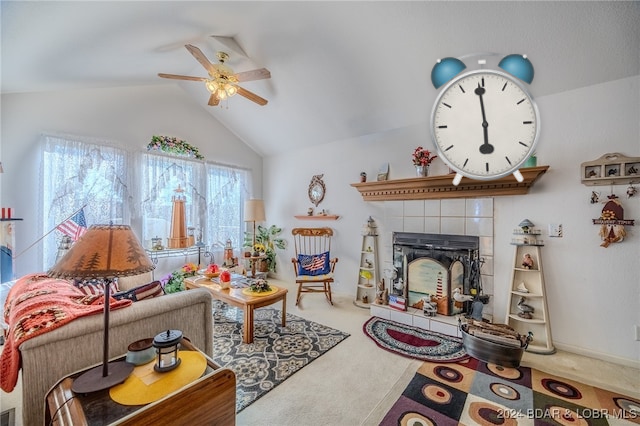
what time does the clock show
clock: 5:59
